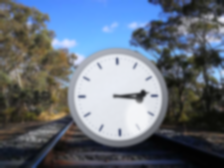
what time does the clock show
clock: 3:14
